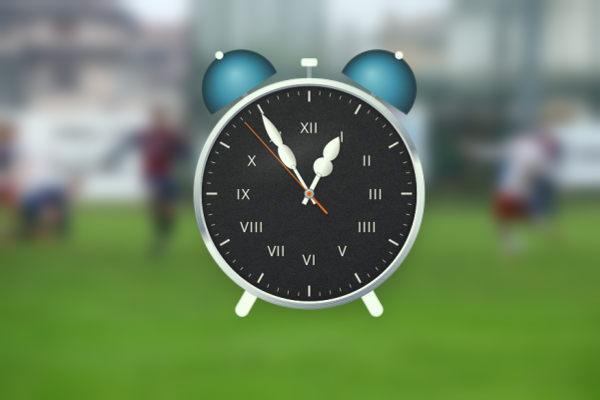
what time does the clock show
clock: 12:54:53
